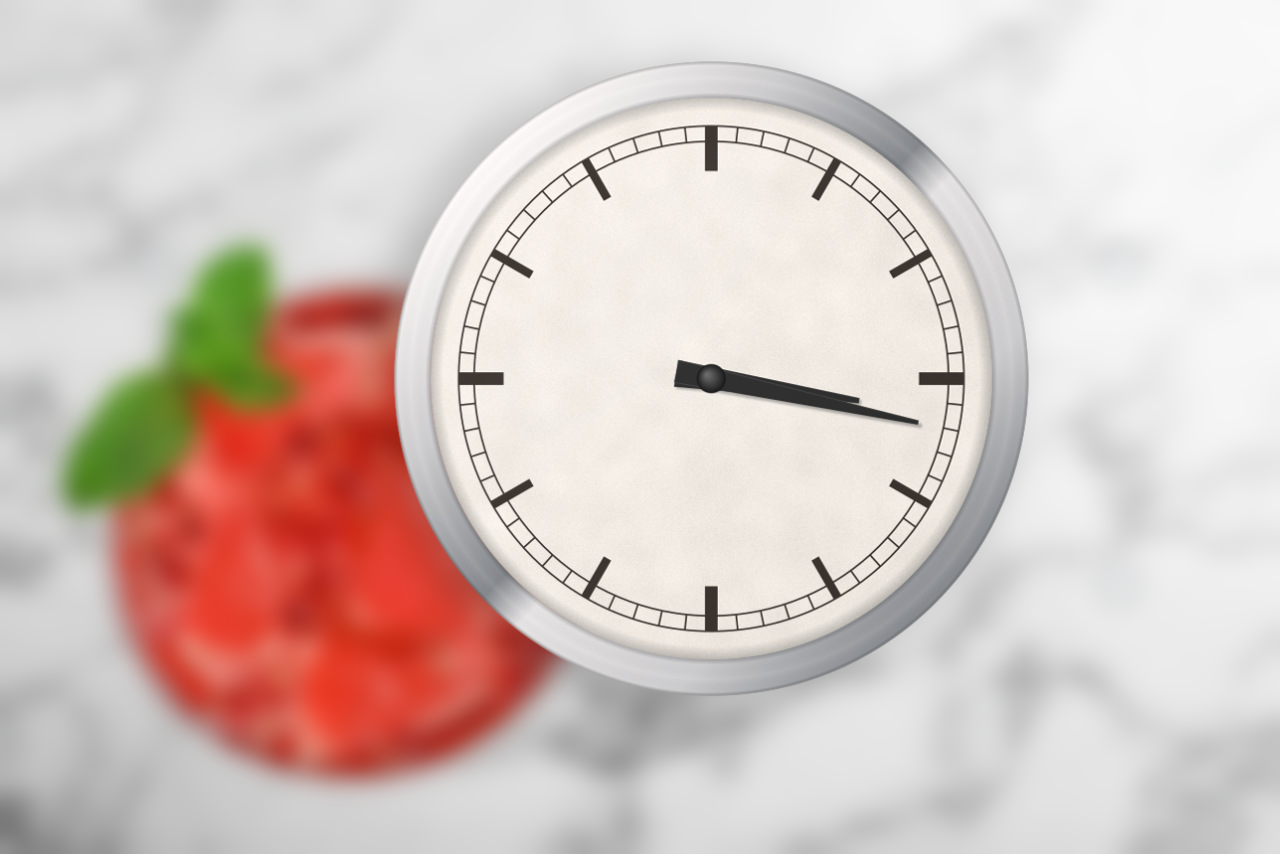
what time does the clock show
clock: 3:17
